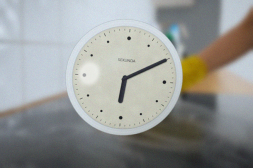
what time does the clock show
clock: 6:10
